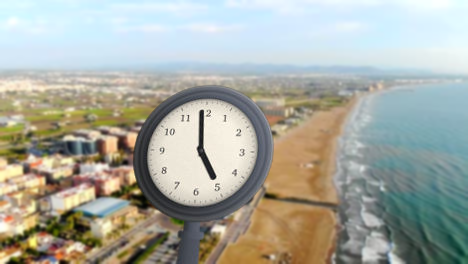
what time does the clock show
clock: 4:59
